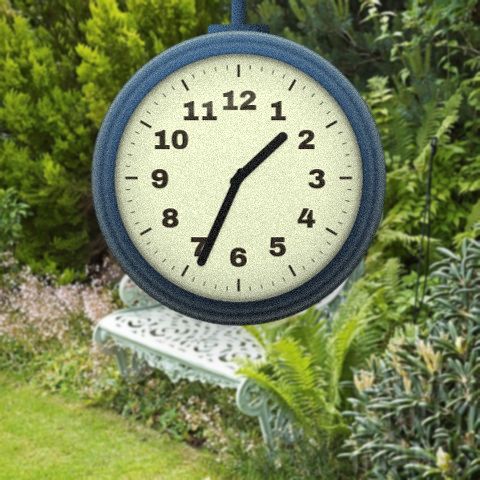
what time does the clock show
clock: 1:34
